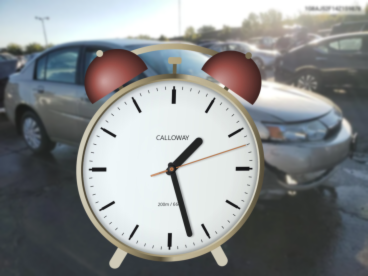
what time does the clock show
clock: 1:27:12
